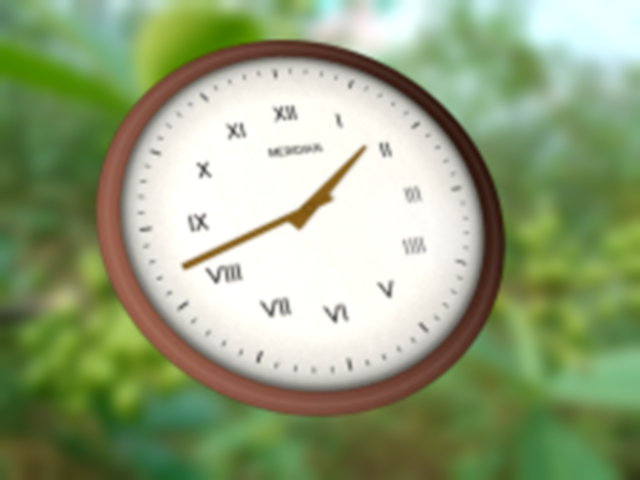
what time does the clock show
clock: 1:42
